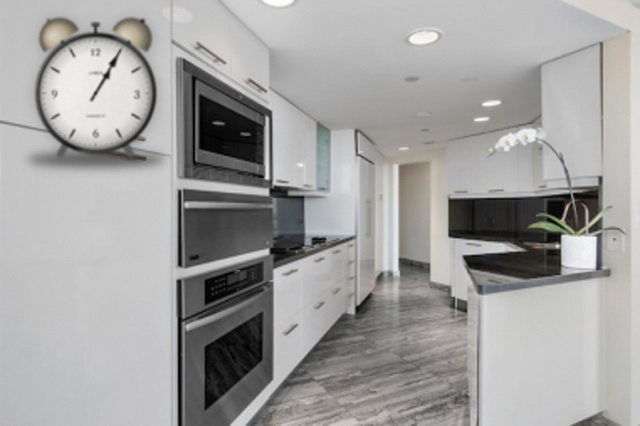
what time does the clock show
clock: 1:05
